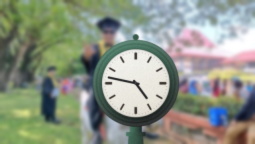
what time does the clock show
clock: 4:47
